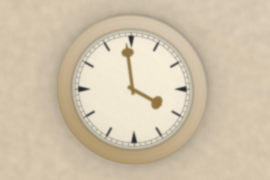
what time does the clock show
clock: 3:59
